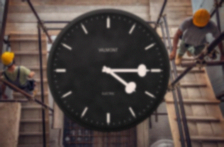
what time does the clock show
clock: 4:15
